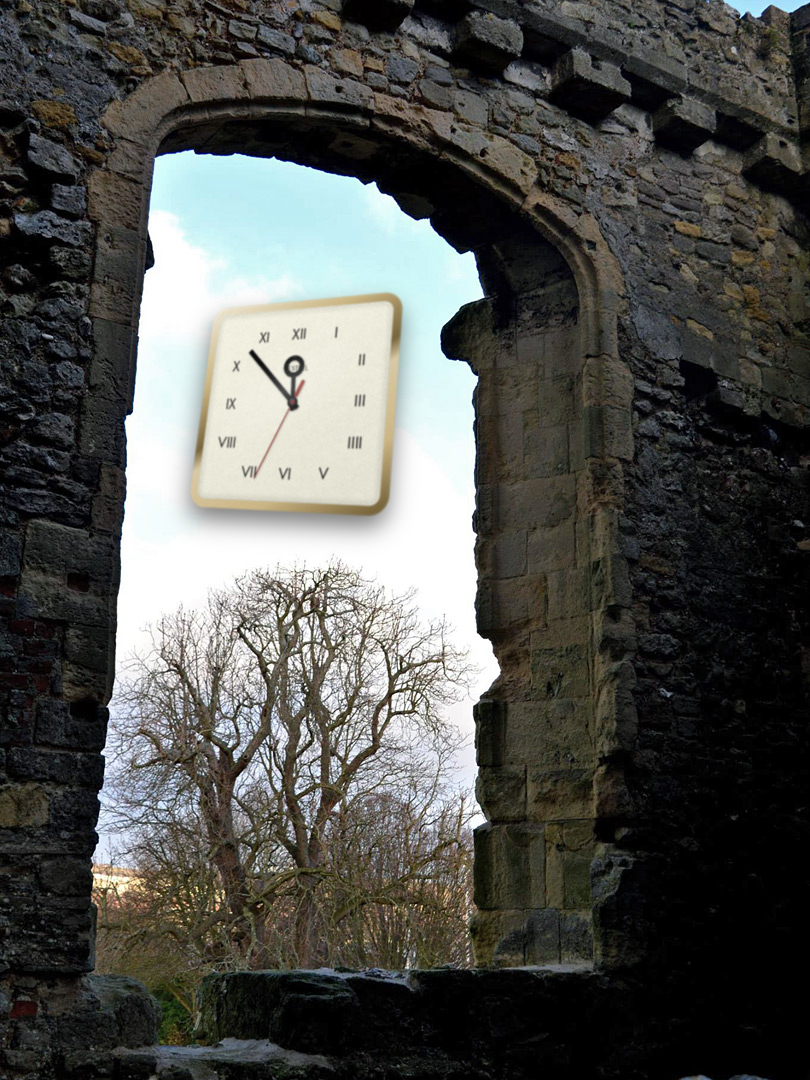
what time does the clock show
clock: 11:52:34
